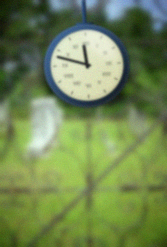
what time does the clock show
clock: 11:48
